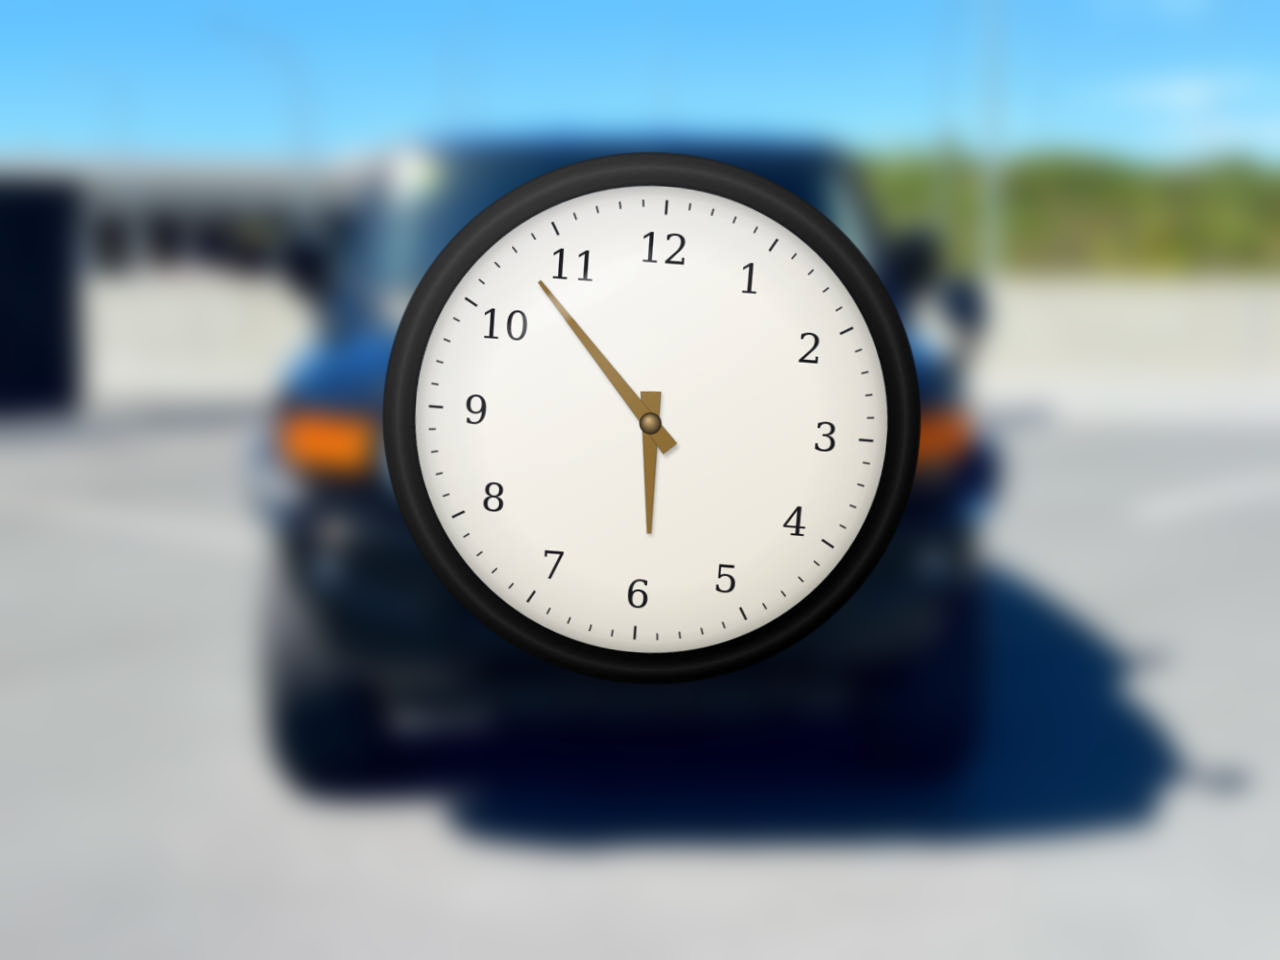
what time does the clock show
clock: 5:53
